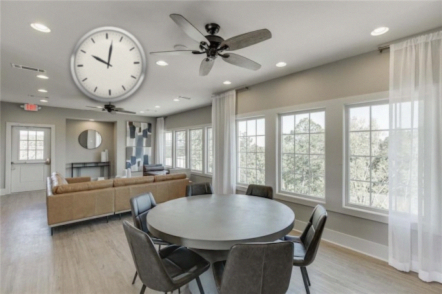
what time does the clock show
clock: 10:02
